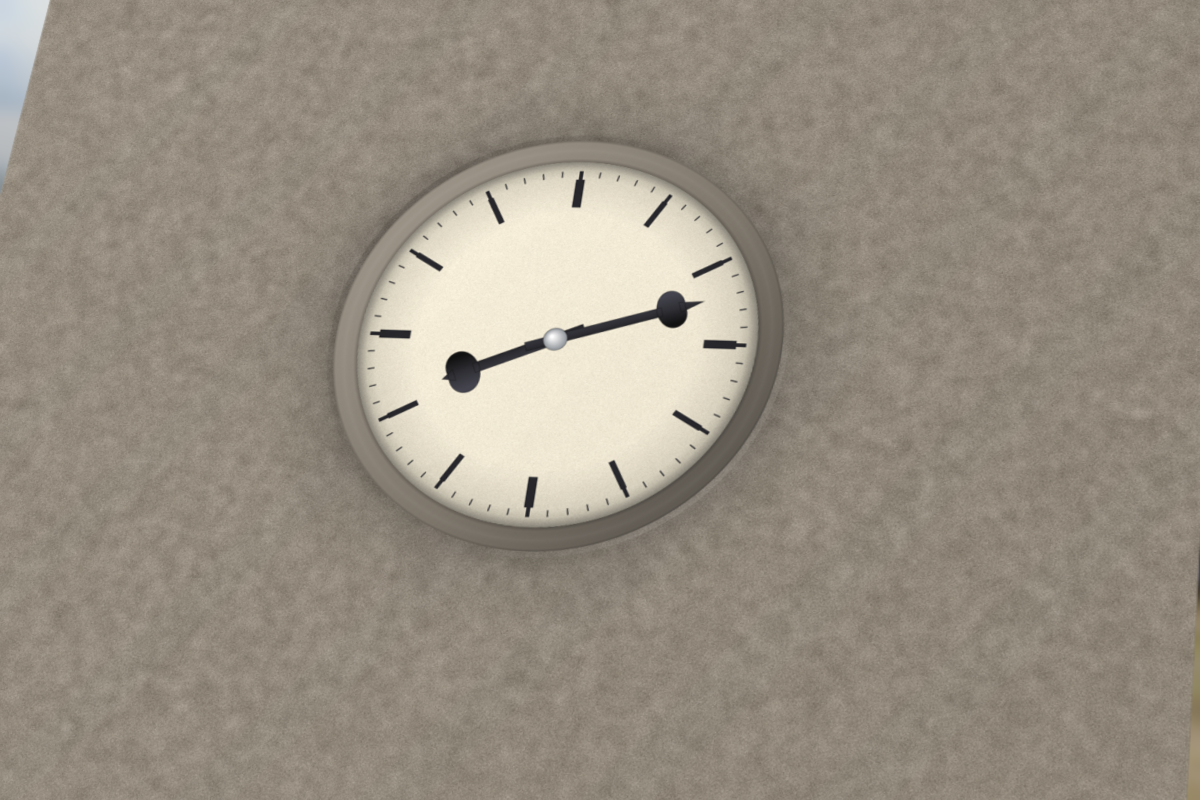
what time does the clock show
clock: 8:12
